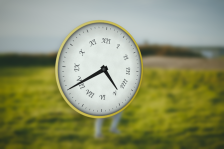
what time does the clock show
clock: 4:40
